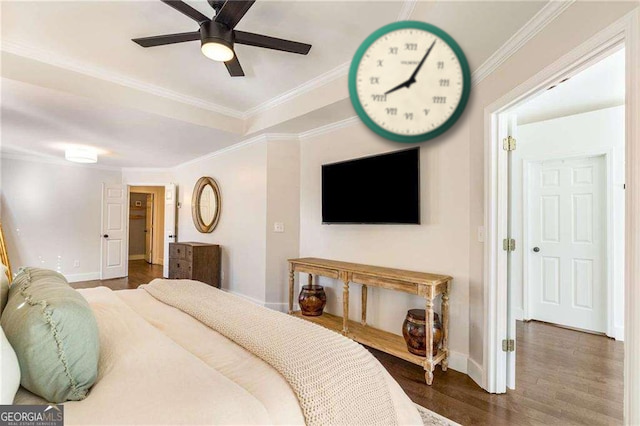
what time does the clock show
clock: 8:05
